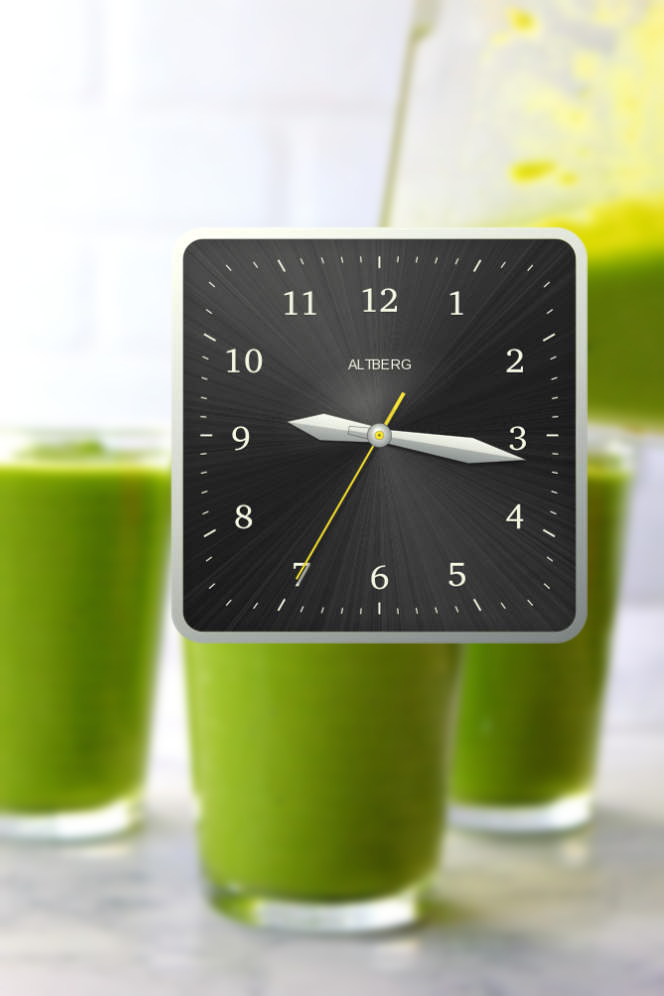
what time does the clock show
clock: 9:16:35
